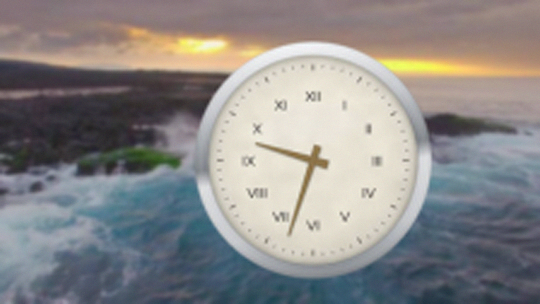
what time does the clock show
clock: 9:33
